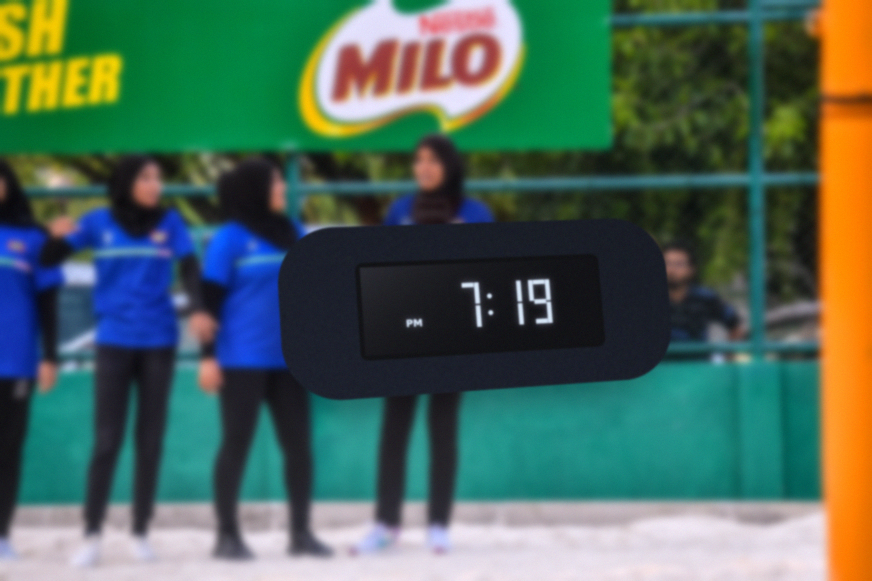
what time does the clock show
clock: 7:19
